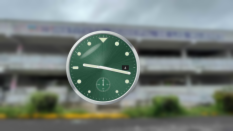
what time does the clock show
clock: 9:17
